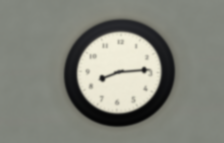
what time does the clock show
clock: 8:14
